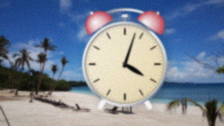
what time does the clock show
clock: 4:03
